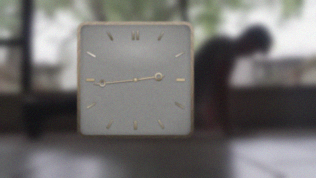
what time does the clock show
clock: 2:44
